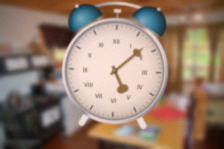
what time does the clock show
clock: 5:08
